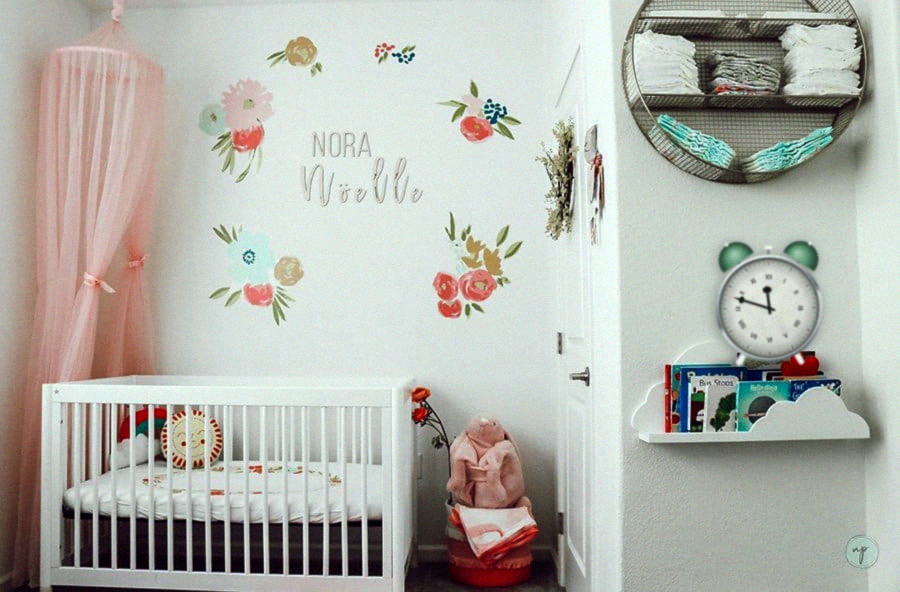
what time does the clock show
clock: 11:48
